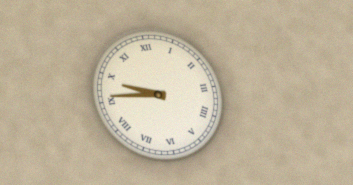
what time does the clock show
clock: 9:46
